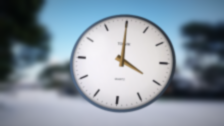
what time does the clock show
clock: 4:00
